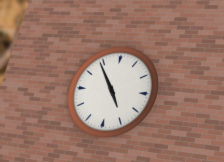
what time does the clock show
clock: 4:54
